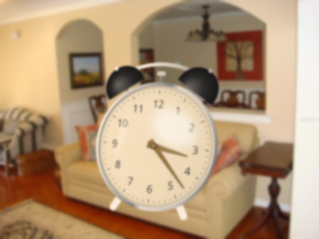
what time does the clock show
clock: 3:23
